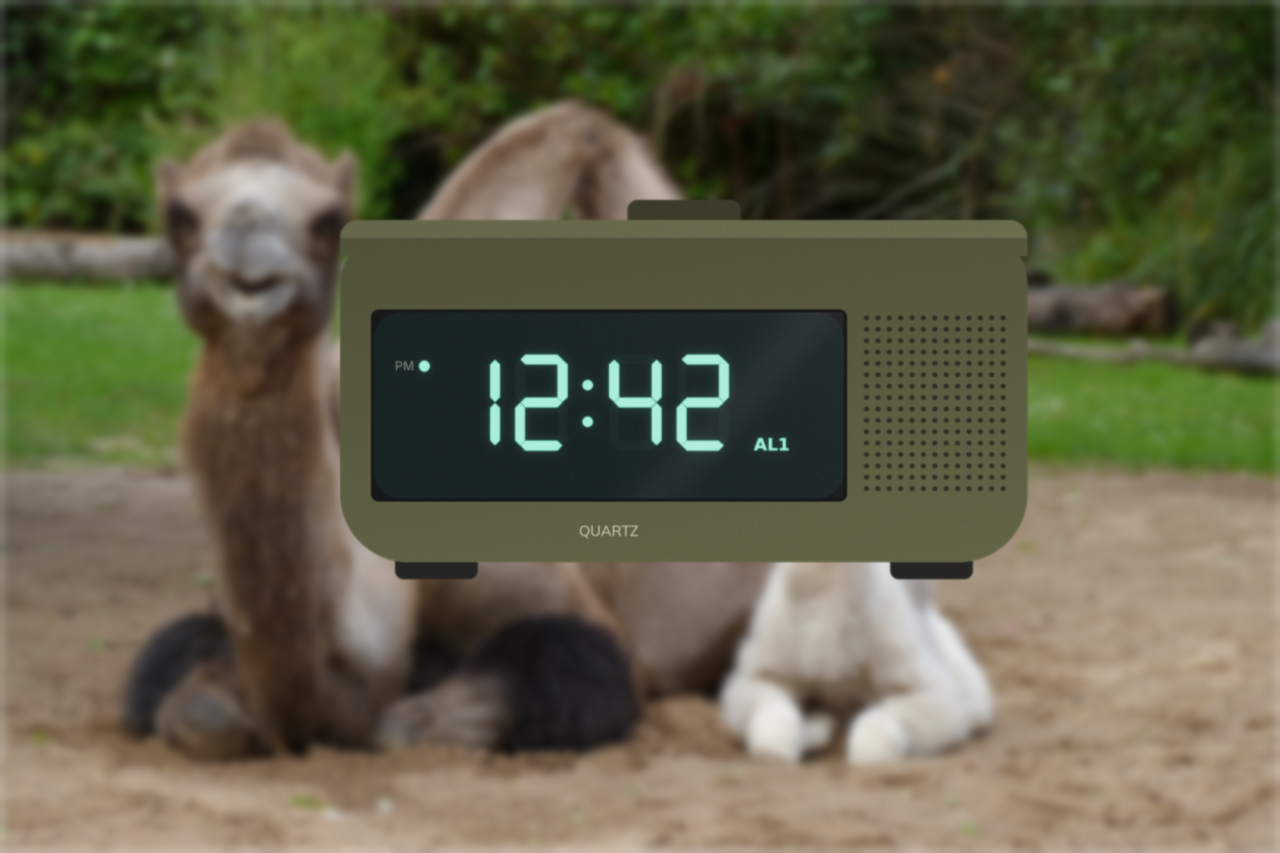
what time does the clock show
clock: 12:42
